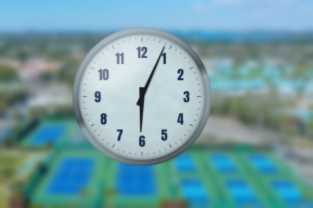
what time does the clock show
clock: 6:04
